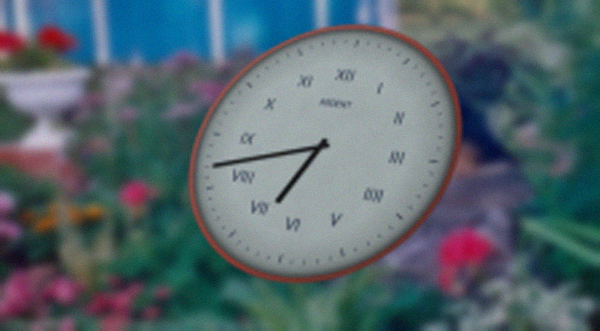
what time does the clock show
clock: 6:42
